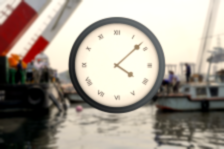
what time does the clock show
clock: 4:08
